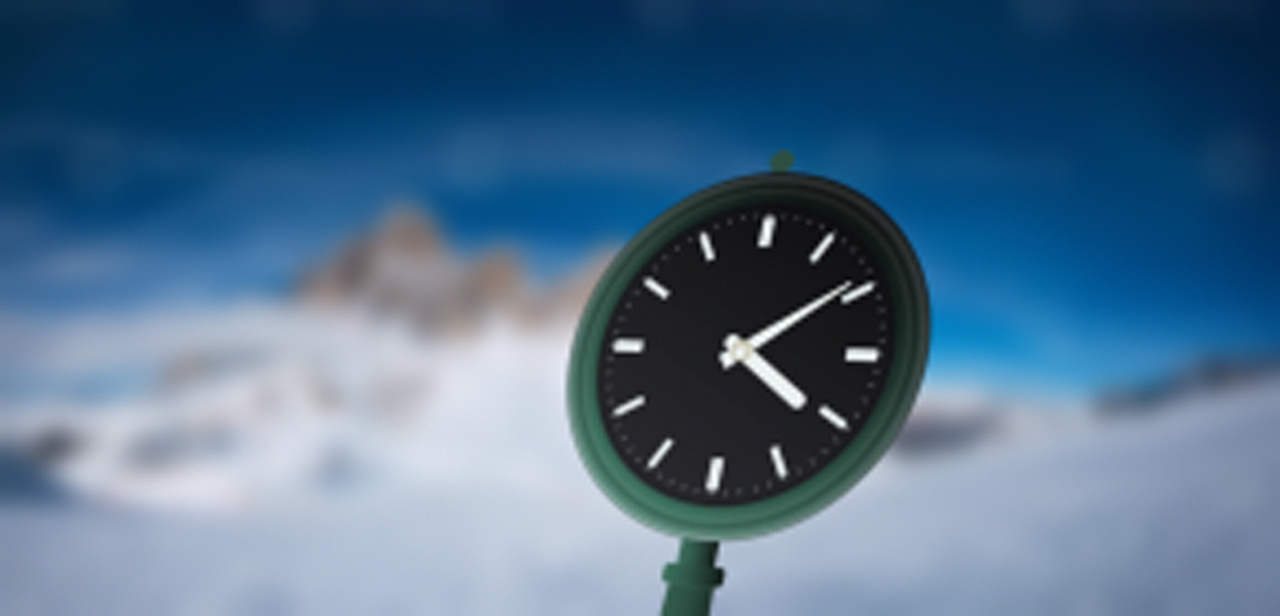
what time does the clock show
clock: 4:09
